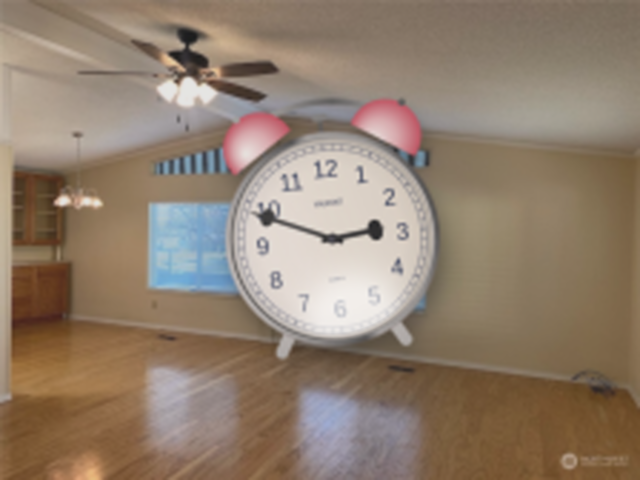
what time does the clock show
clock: 2:49
